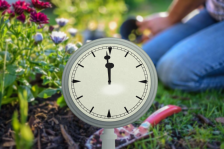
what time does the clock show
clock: 11:59
